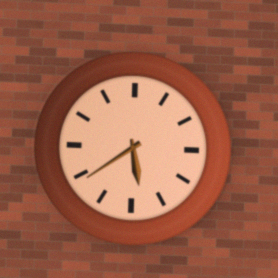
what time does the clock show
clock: 5:39
